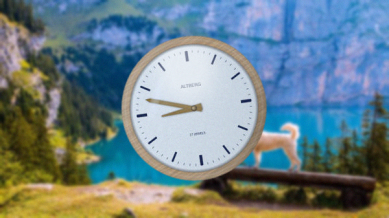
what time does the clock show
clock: 8:48
